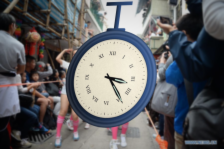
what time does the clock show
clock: 3:24
